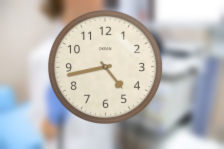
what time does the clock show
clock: 4:43
